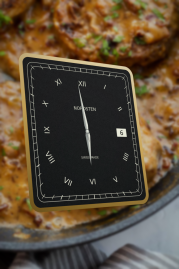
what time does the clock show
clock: 5:59
